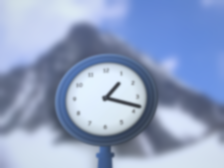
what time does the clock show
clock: 1:18
